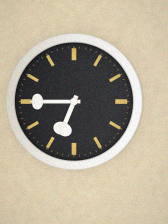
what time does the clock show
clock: 6:45
